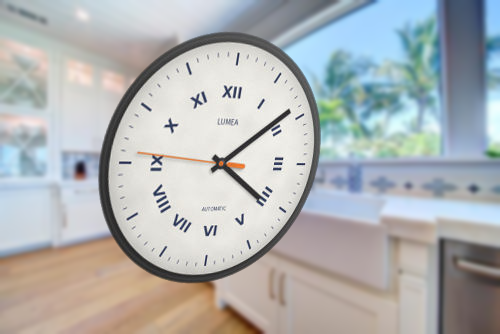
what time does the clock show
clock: 4:08:46
